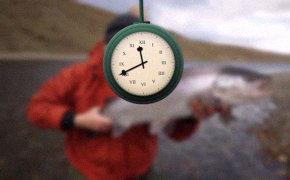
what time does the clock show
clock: 11:41
